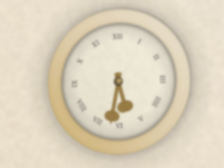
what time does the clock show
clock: 5:32
